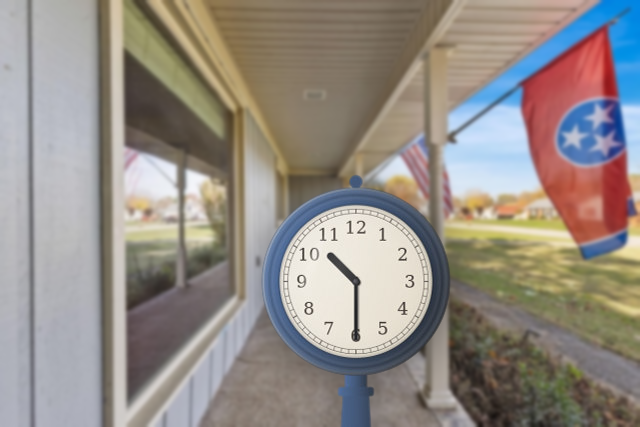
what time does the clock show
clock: 10:30
